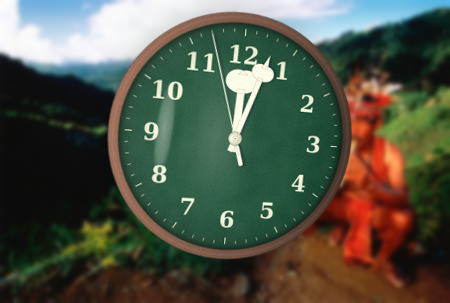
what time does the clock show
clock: 12:02:57
